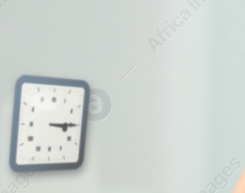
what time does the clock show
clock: 3:15
